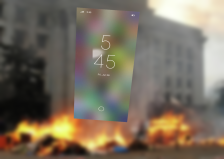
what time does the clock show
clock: 5:45
